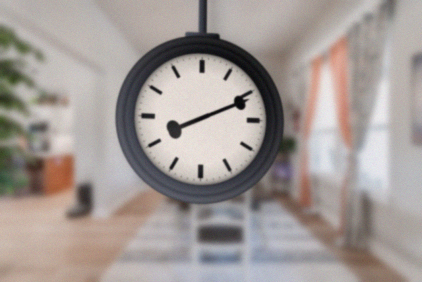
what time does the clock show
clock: 8:11
